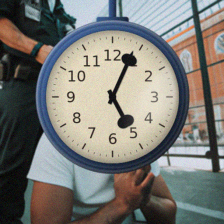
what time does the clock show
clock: 5:04
